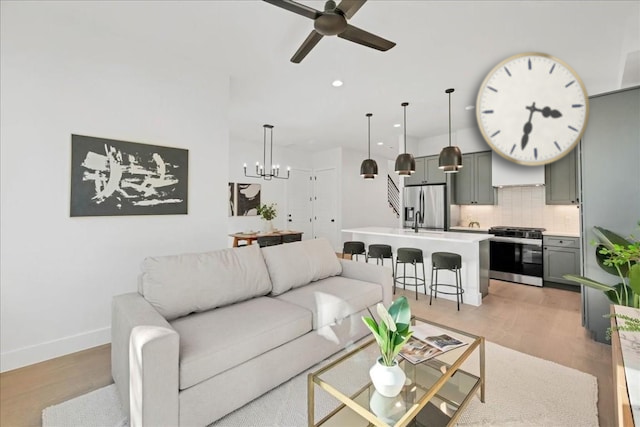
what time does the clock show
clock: 3:33
